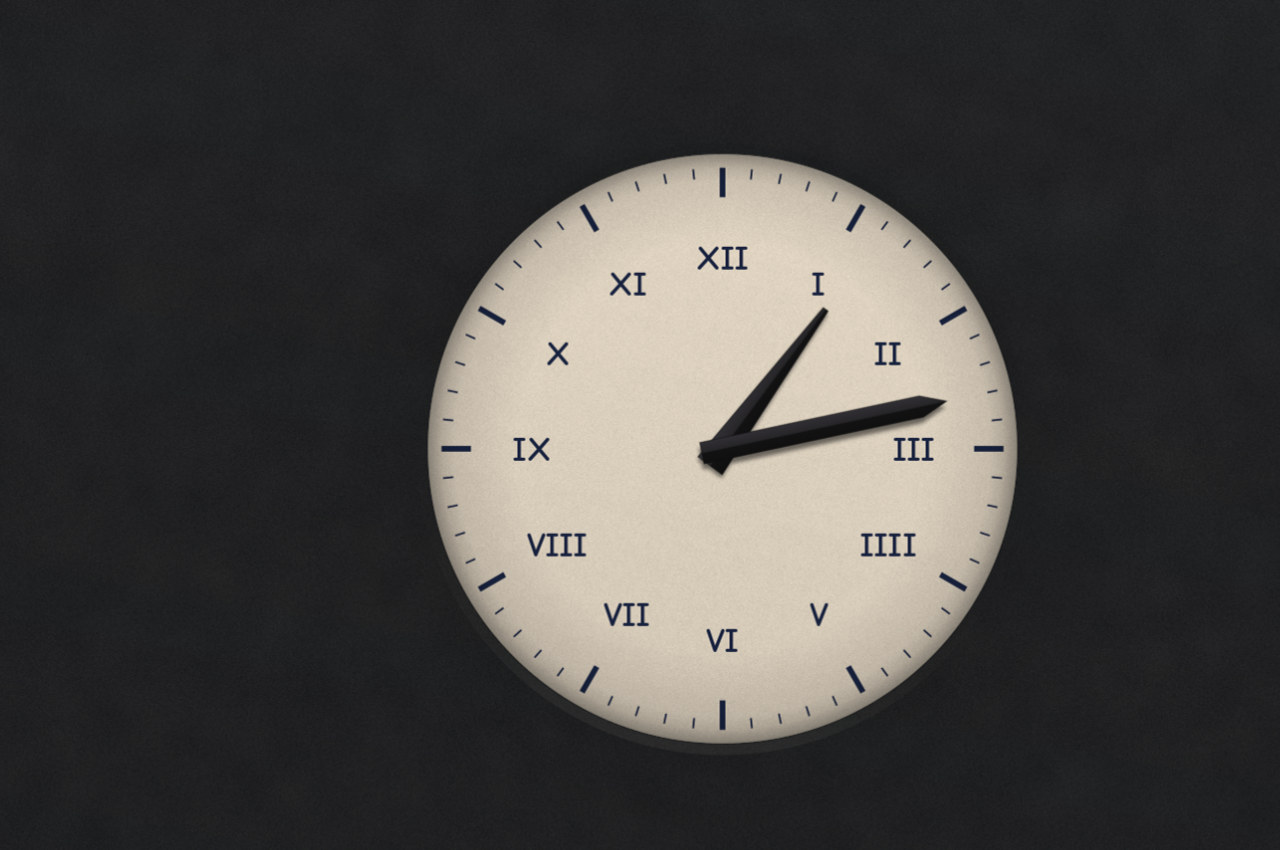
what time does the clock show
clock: 1:13
